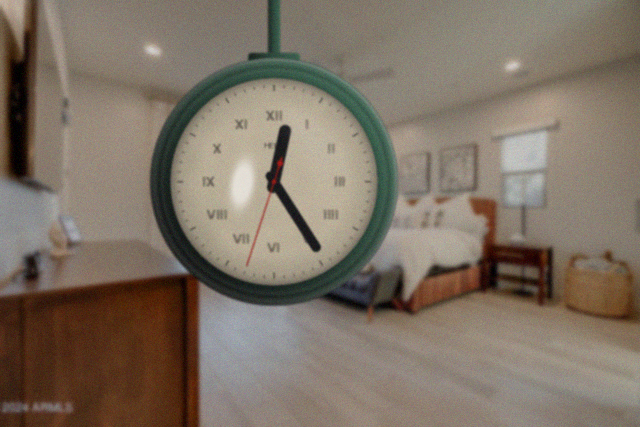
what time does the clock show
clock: 12:24:33
